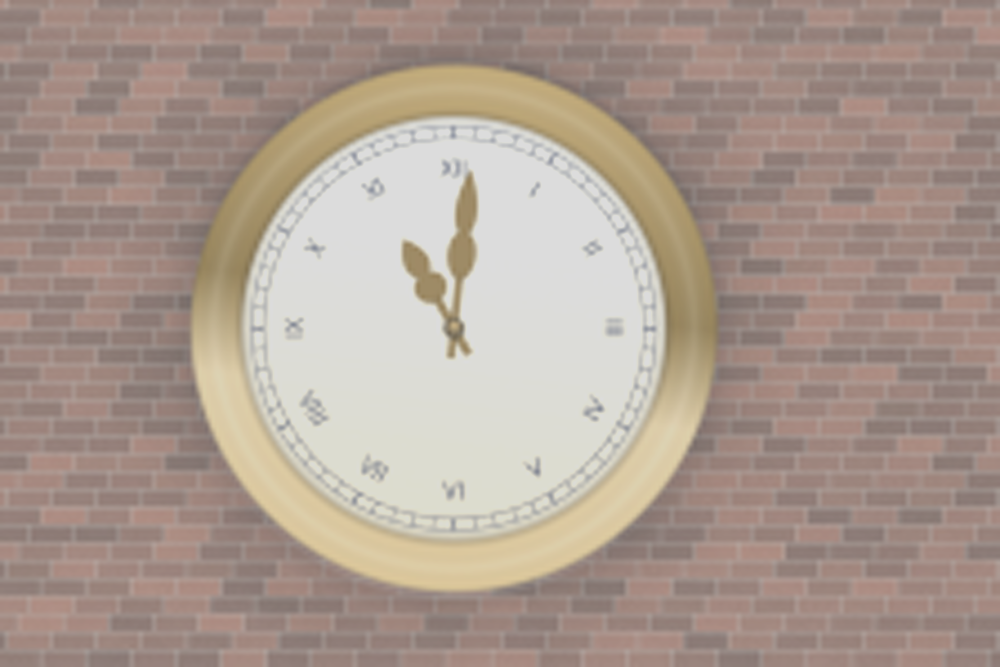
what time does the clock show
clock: 11:01
